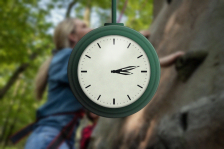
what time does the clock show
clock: 3:13
